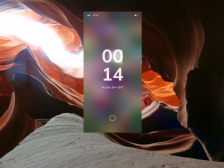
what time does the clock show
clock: 0:14
